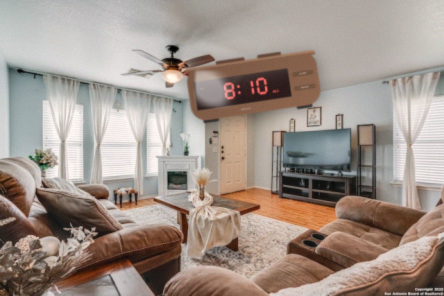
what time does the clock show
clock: 8:10
